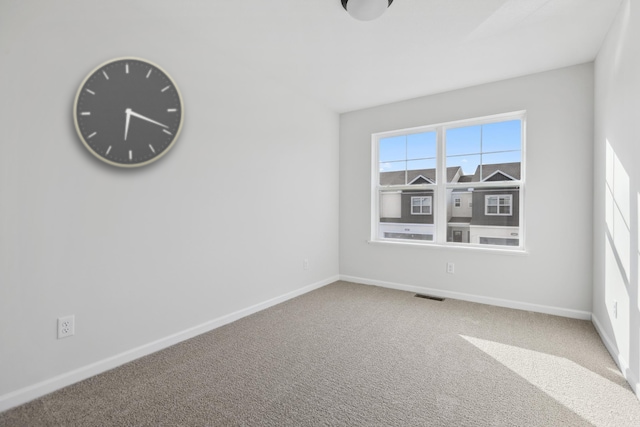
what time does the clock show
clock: 6:19
